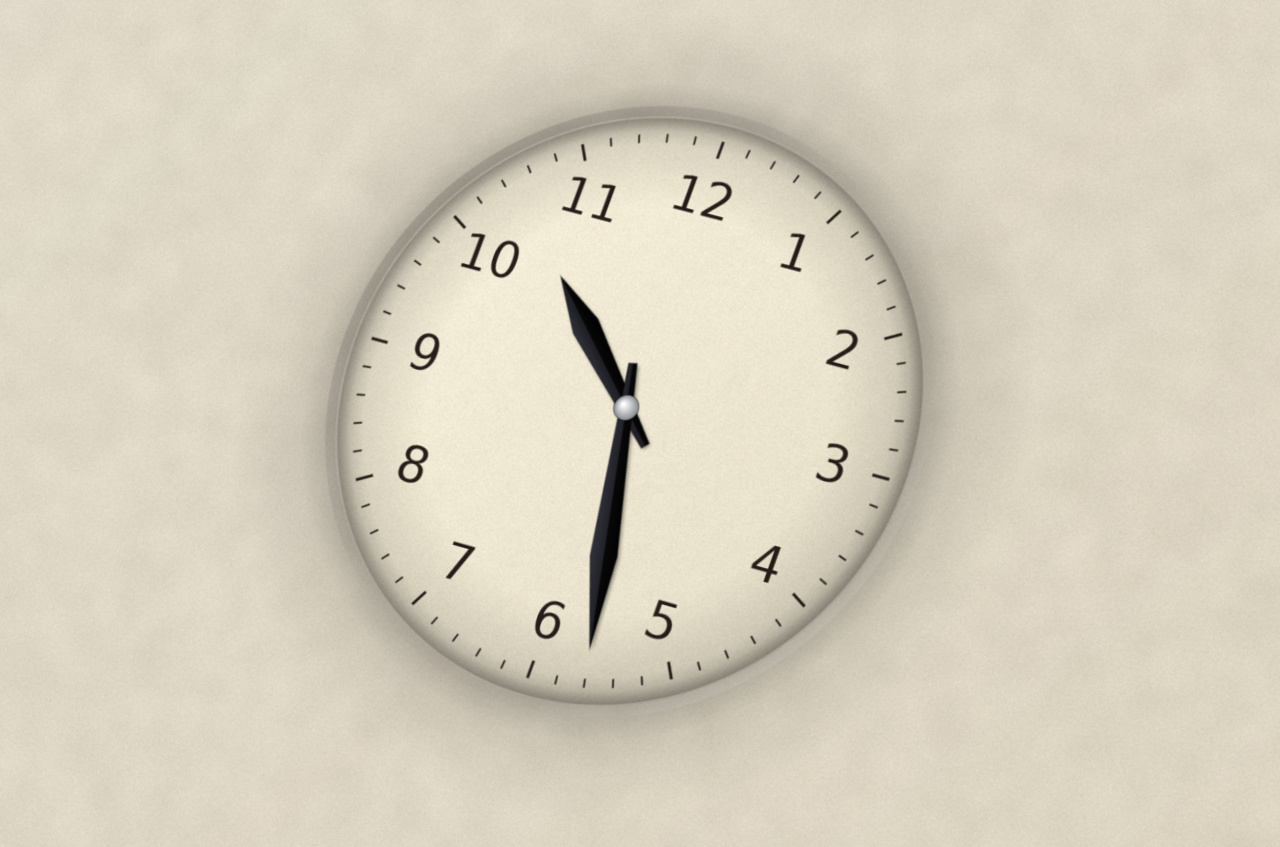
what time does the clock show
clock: 10:28
